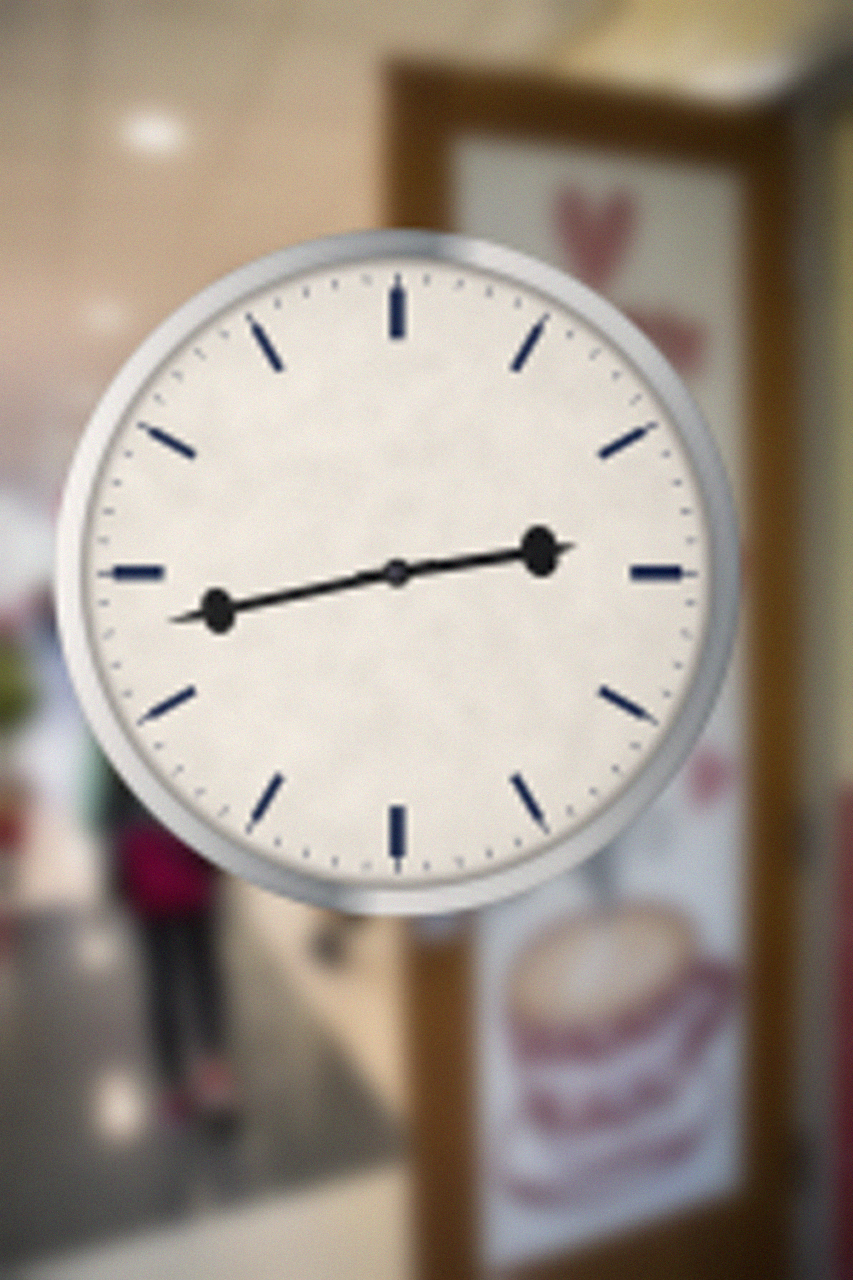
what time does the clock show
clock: 2:43
